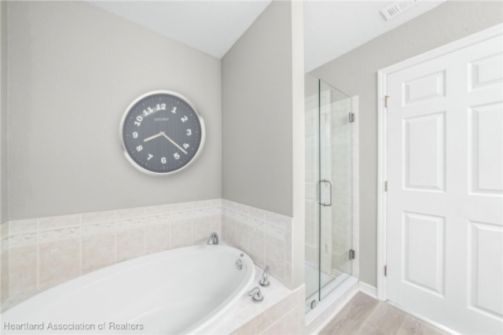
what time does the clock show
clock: 8:22
